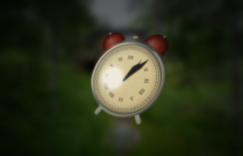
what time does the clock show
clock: 1:07
